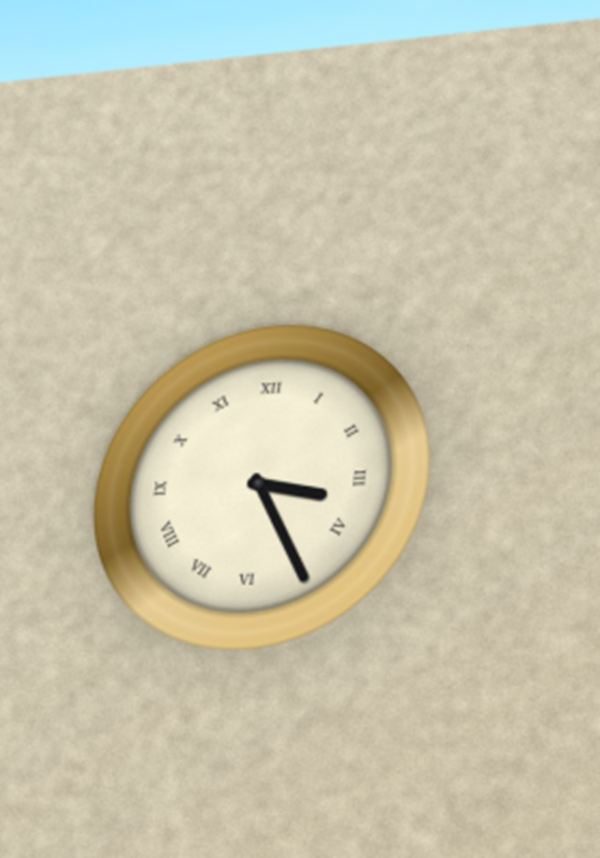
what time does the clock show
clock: 3:25
